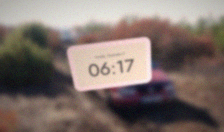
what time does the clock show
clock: 6:17
